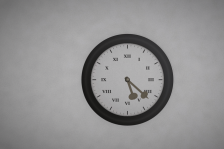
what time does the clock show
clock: 5:22
